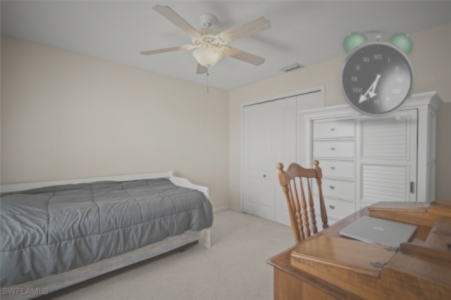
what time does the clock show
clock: 6:36
